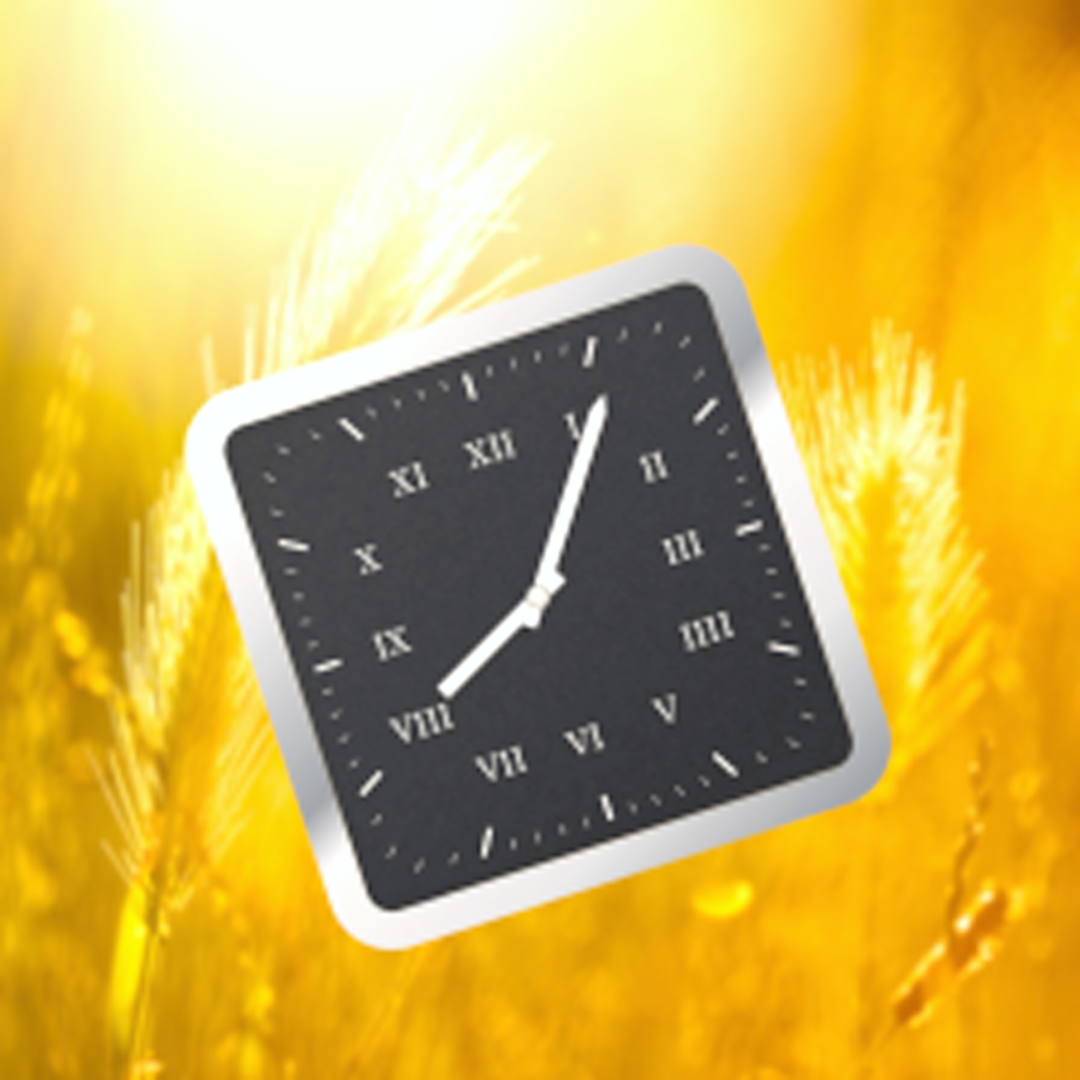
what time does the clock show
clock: 8:06
